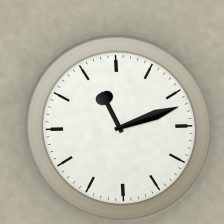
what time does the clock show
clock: 11:12
